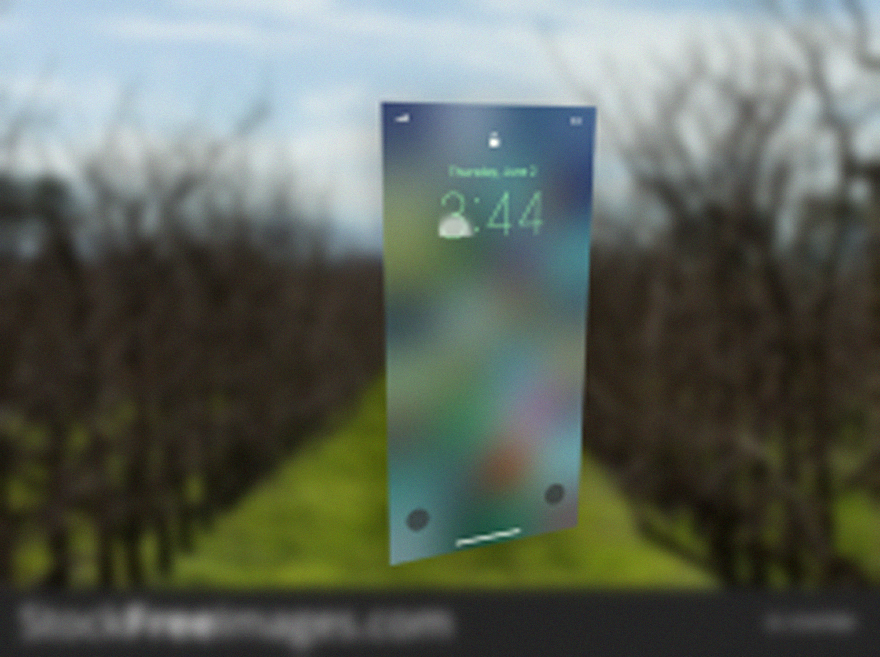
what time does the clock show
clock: 3:44
